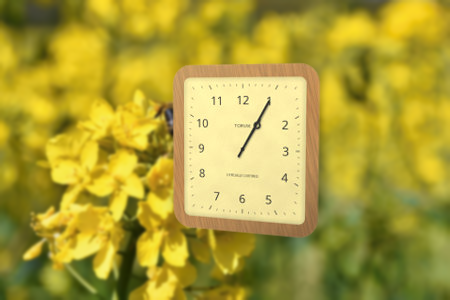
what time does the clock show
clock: 1:05
